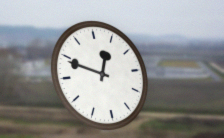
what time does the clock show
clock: 12:49
